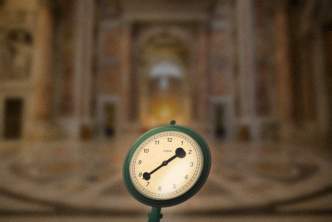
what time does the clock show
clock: 1:38
